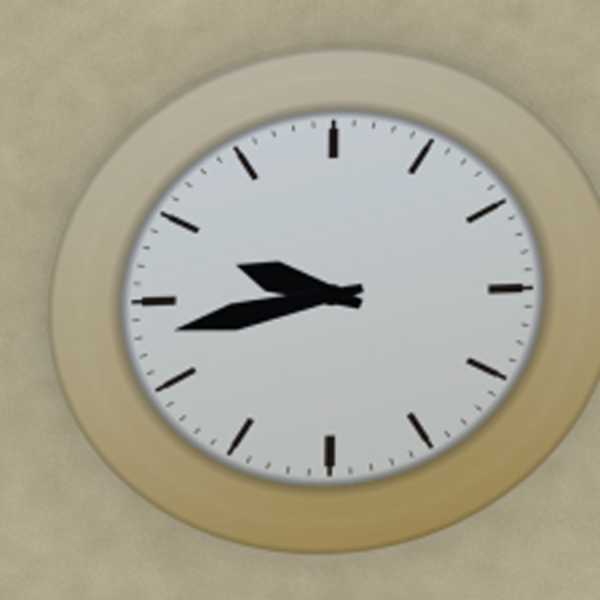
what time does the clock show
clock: 9:43
